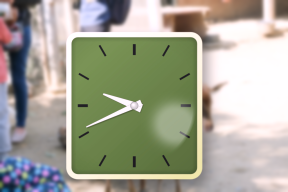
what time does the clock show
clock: 9:41
